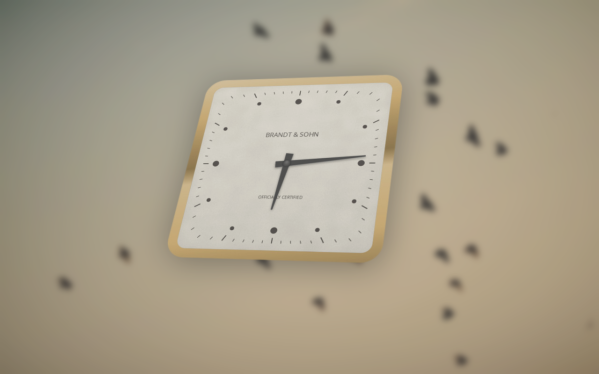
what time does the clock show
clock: 6:14
